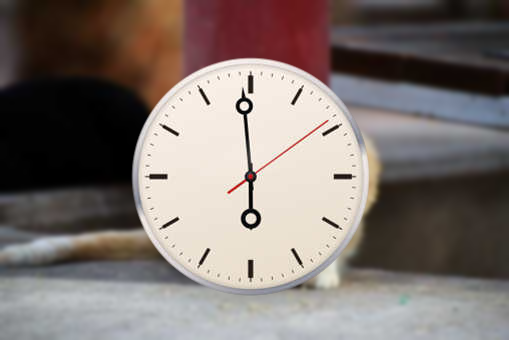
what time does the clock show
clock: 5:59:09
